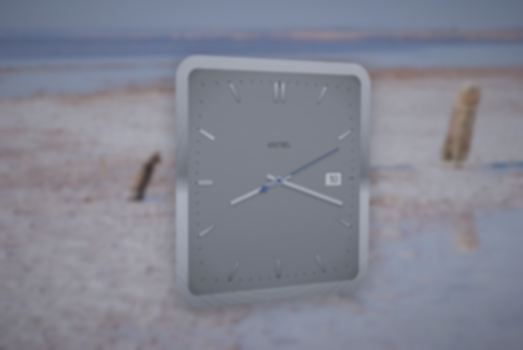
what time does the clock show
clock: 8:18:11
